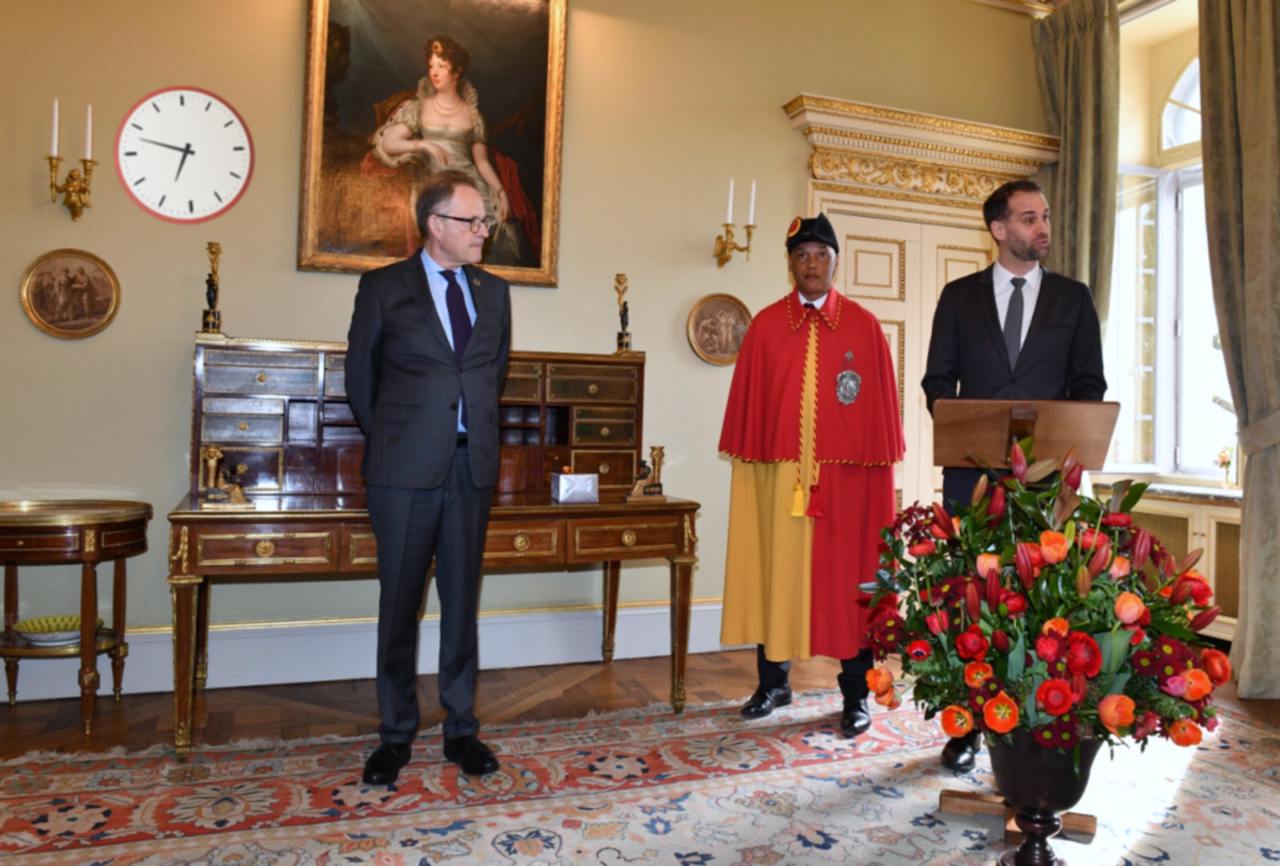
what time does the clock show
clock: 6:48
